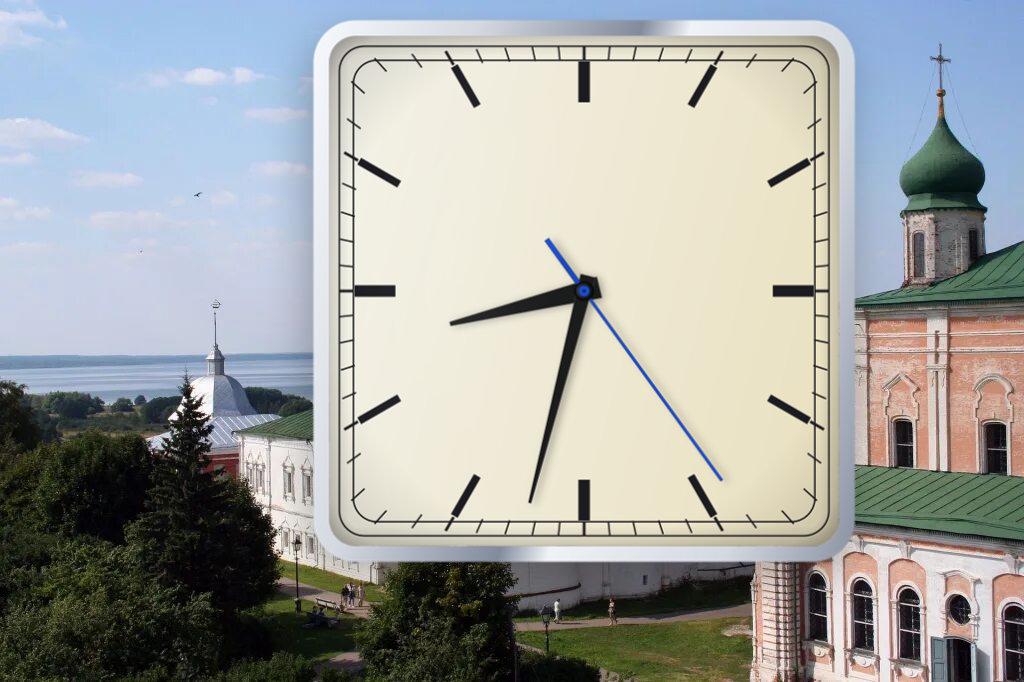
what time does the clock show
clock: 8:32:24
